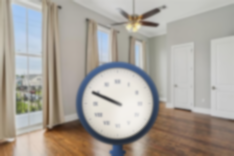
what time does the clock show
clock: 9:49
